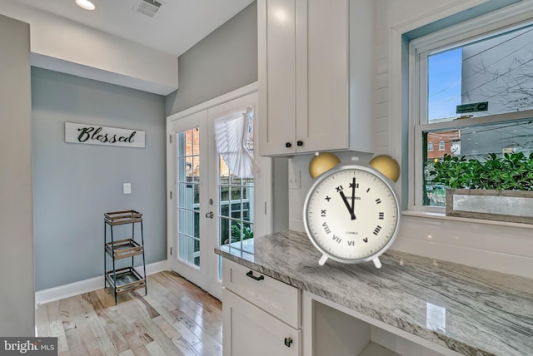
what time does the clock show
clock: 11:00
